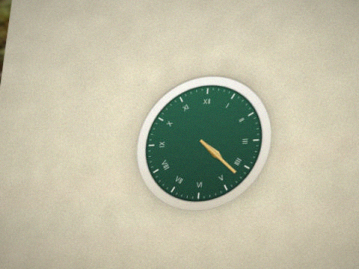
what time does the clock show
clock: 4:22
